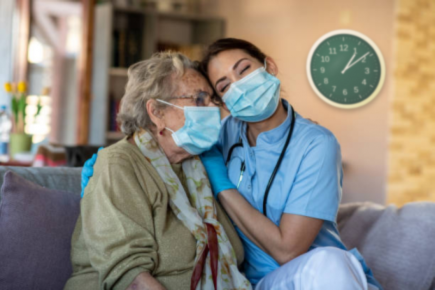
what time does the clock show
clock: 1:09
